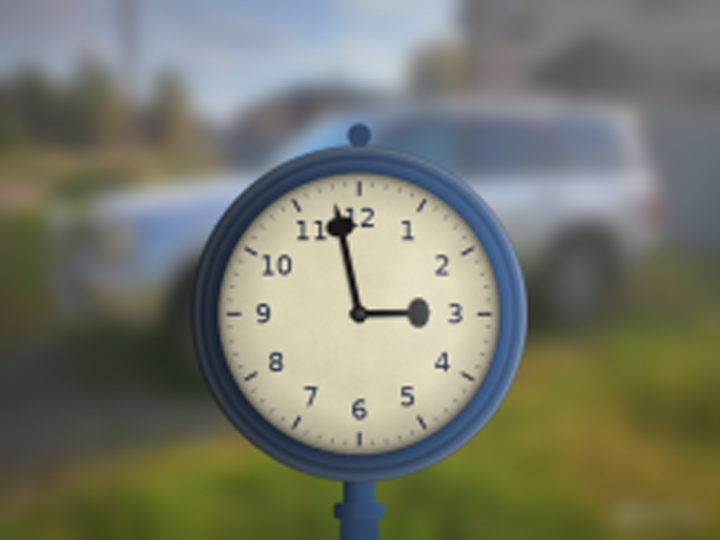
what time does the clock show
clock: 2:58
